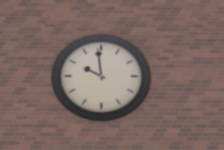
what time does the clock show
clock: 9:59
